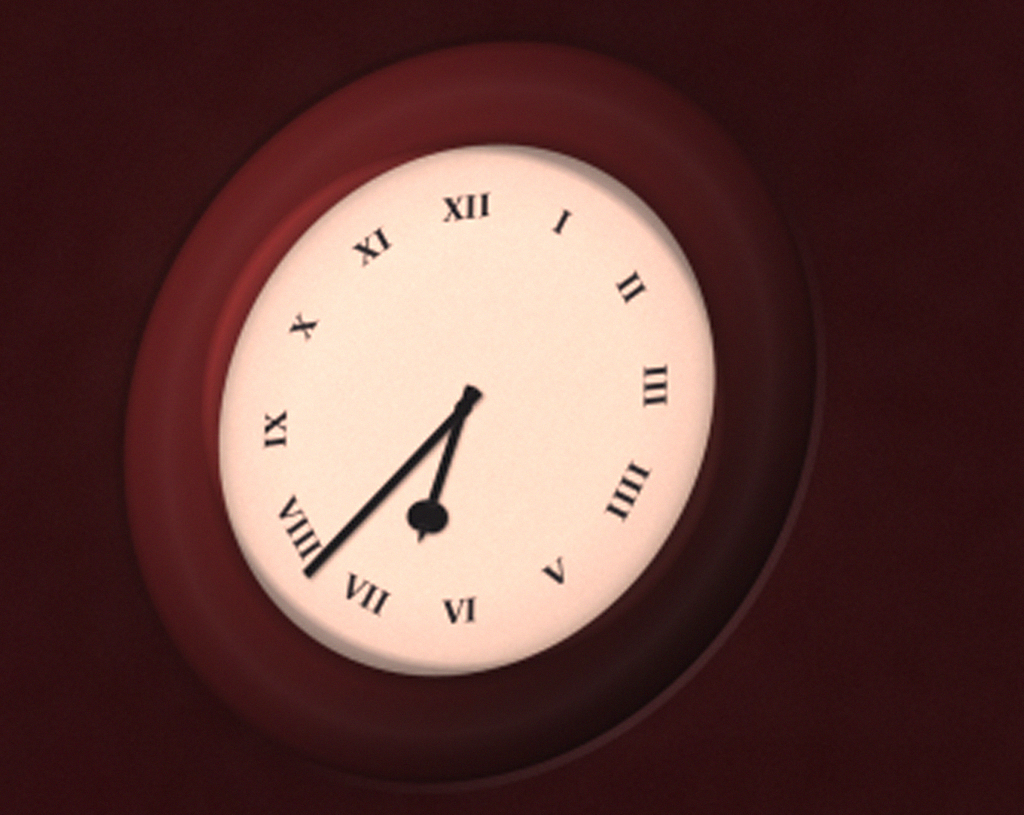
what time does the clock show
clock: 6:38
